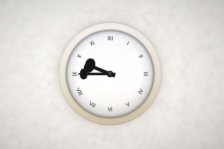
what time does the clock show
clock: 9:45
